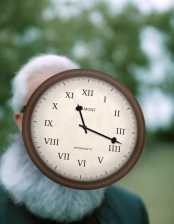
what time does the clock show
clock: 11:18
